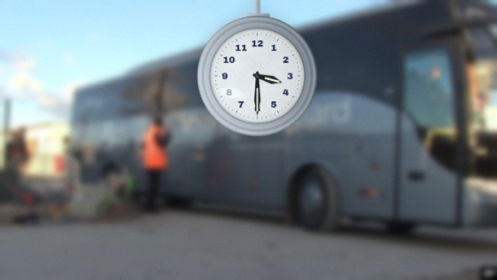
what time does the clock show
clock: 3:30
